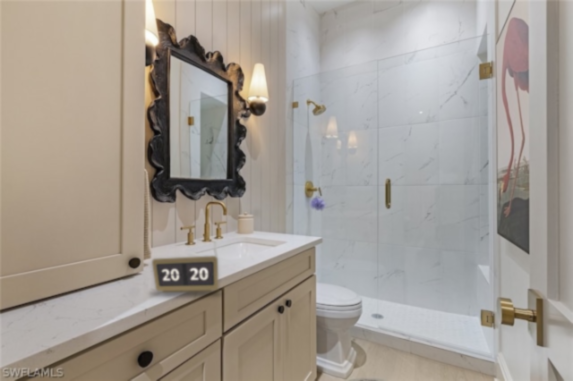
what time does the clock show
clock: 20:20
